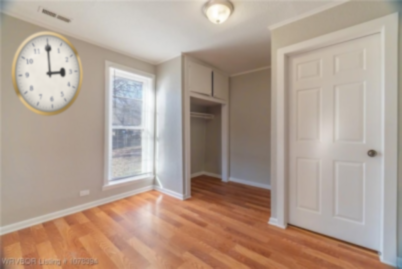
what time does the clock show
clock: 3:00
